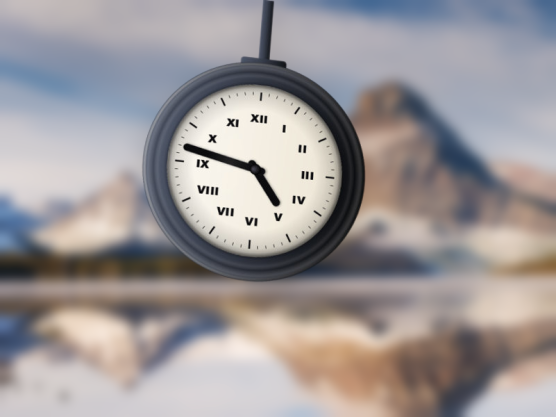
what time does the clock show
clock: 4:47
